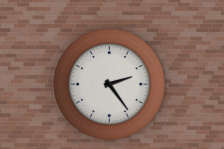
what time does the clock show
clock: 2:24
